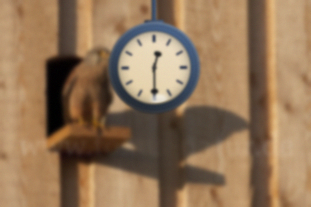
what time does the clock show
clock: 12:30
